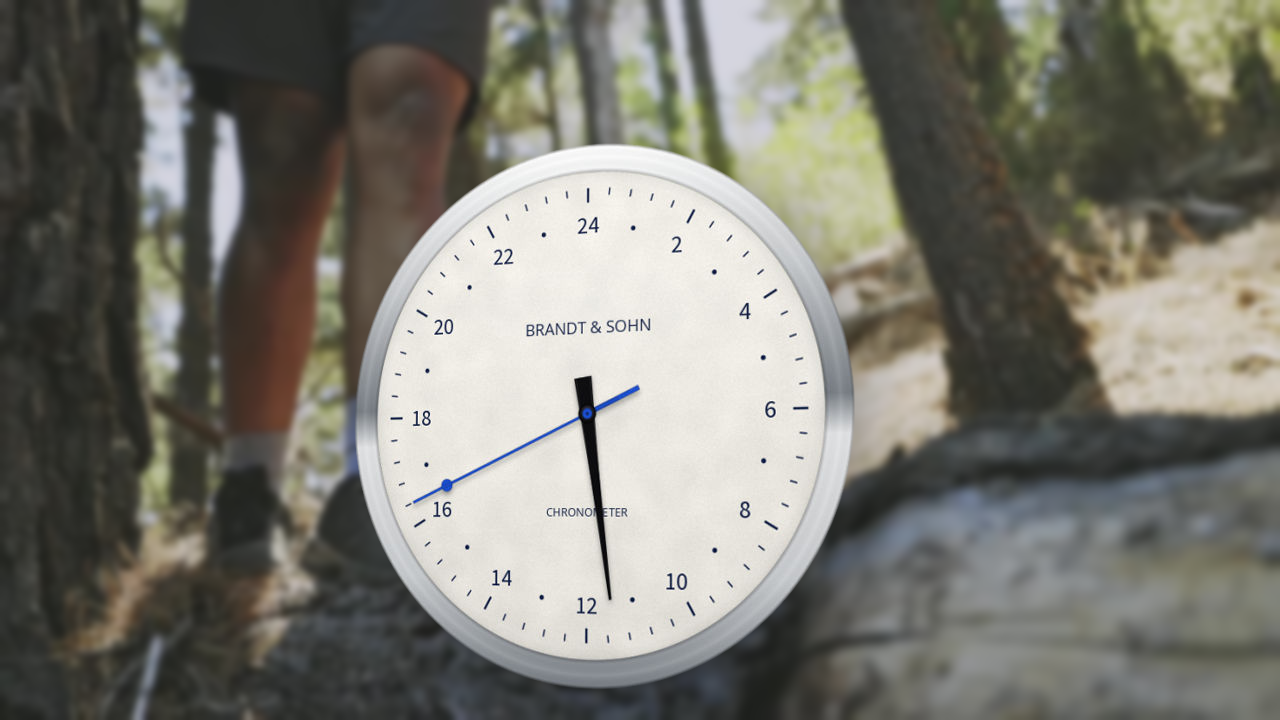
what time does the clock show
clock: 11:28:41
